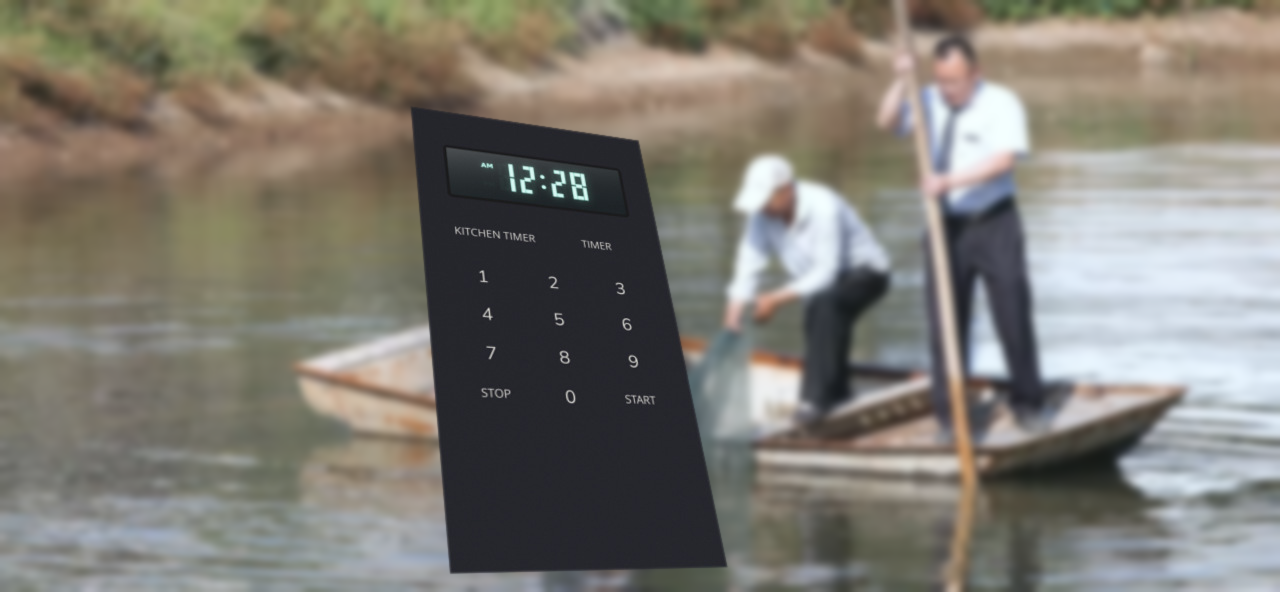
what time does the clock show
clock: 12:28
